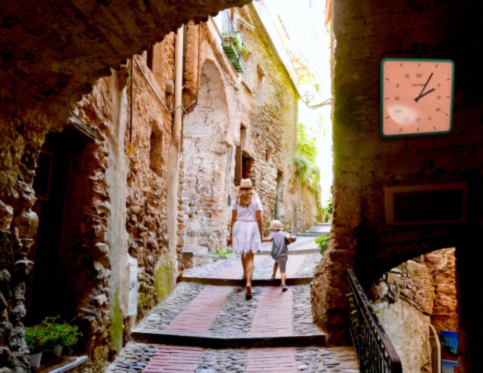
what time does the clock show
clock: 2:05
